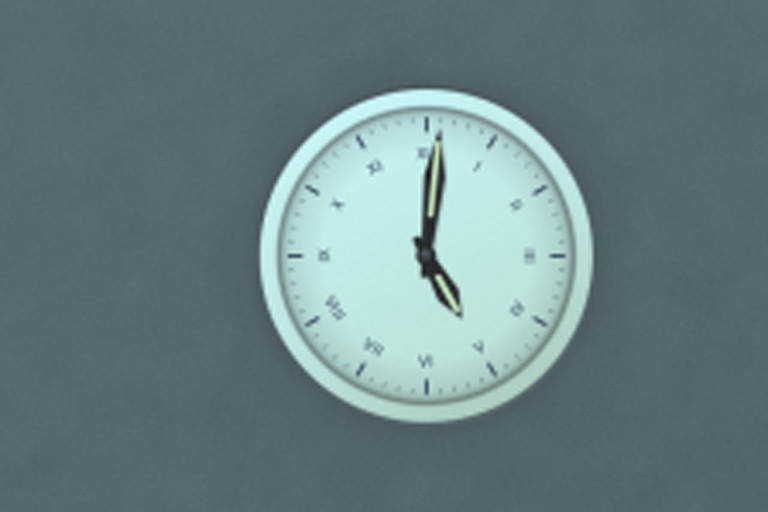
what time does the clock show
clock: 5:01
